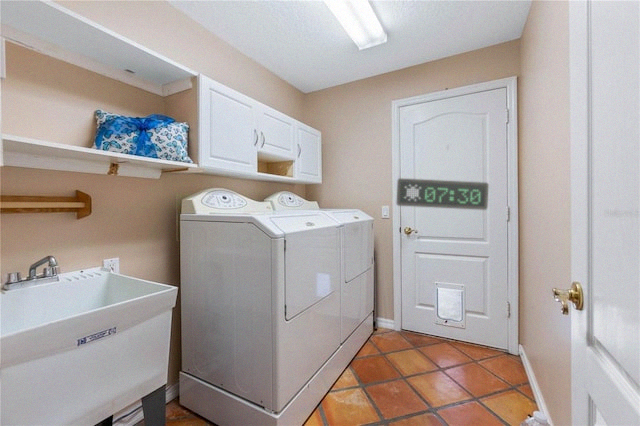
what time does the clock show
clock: 7:30
